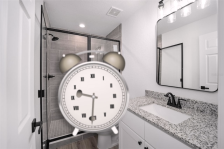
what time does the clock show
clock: 9:31
